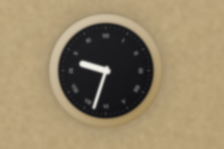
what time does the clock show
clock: 9:33
